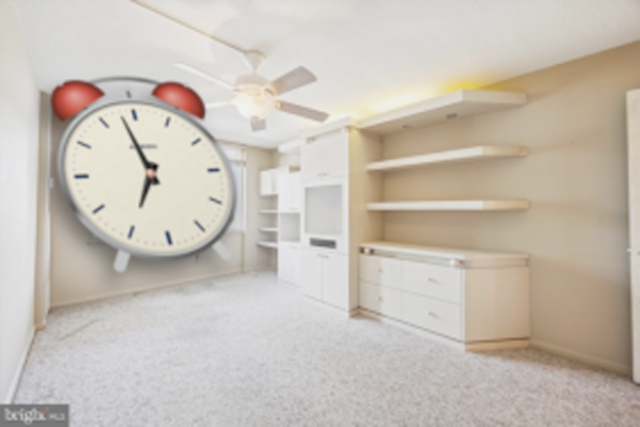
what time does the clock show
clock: 6:58
